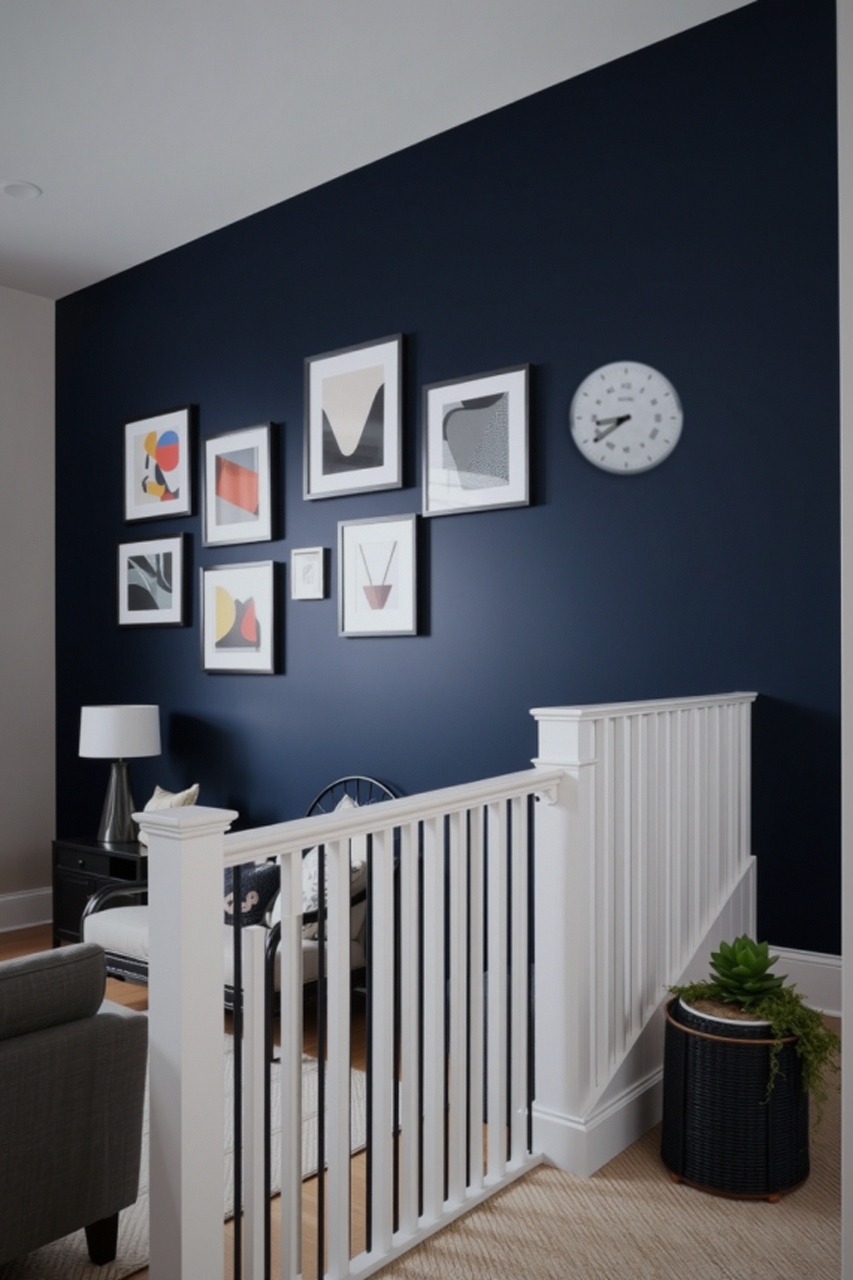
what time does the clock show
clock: 8:39
